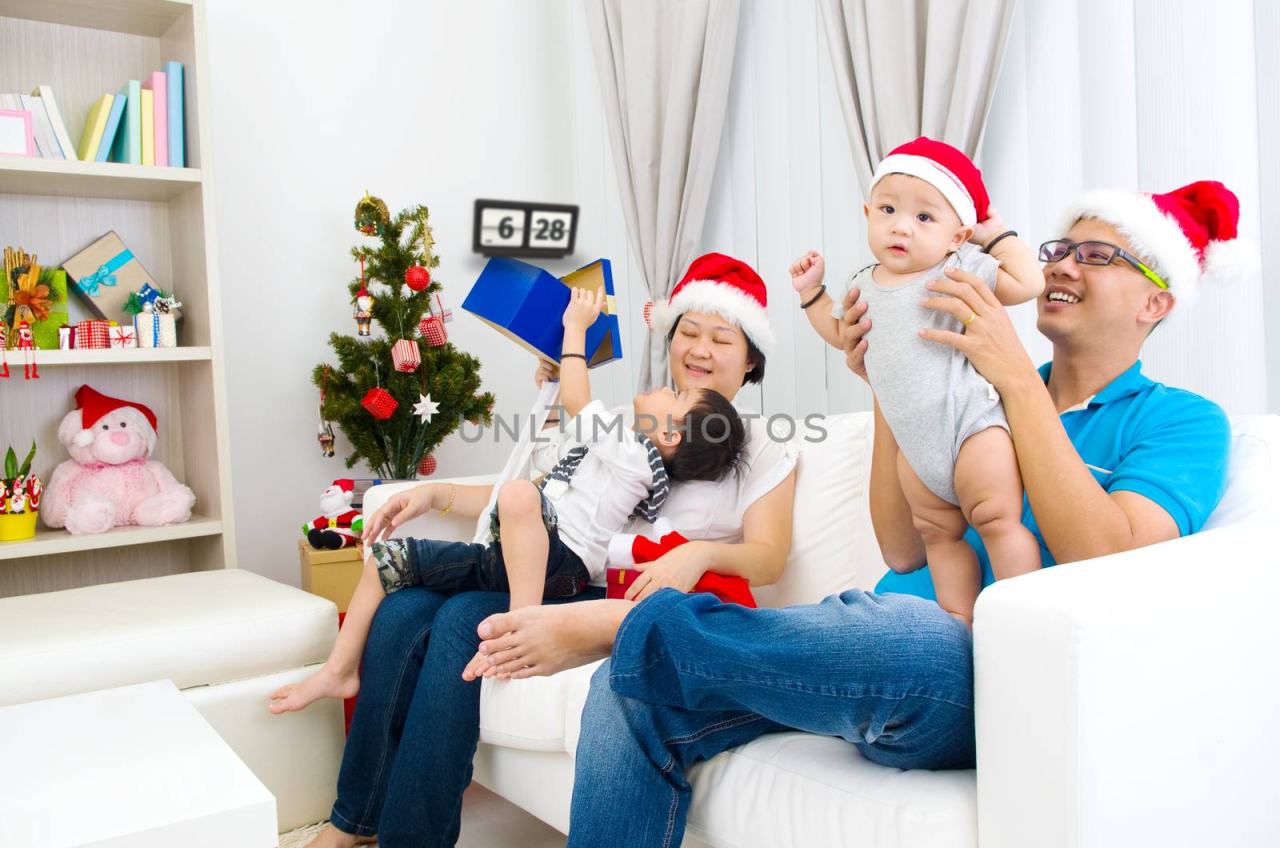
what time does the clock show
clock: 6:28
